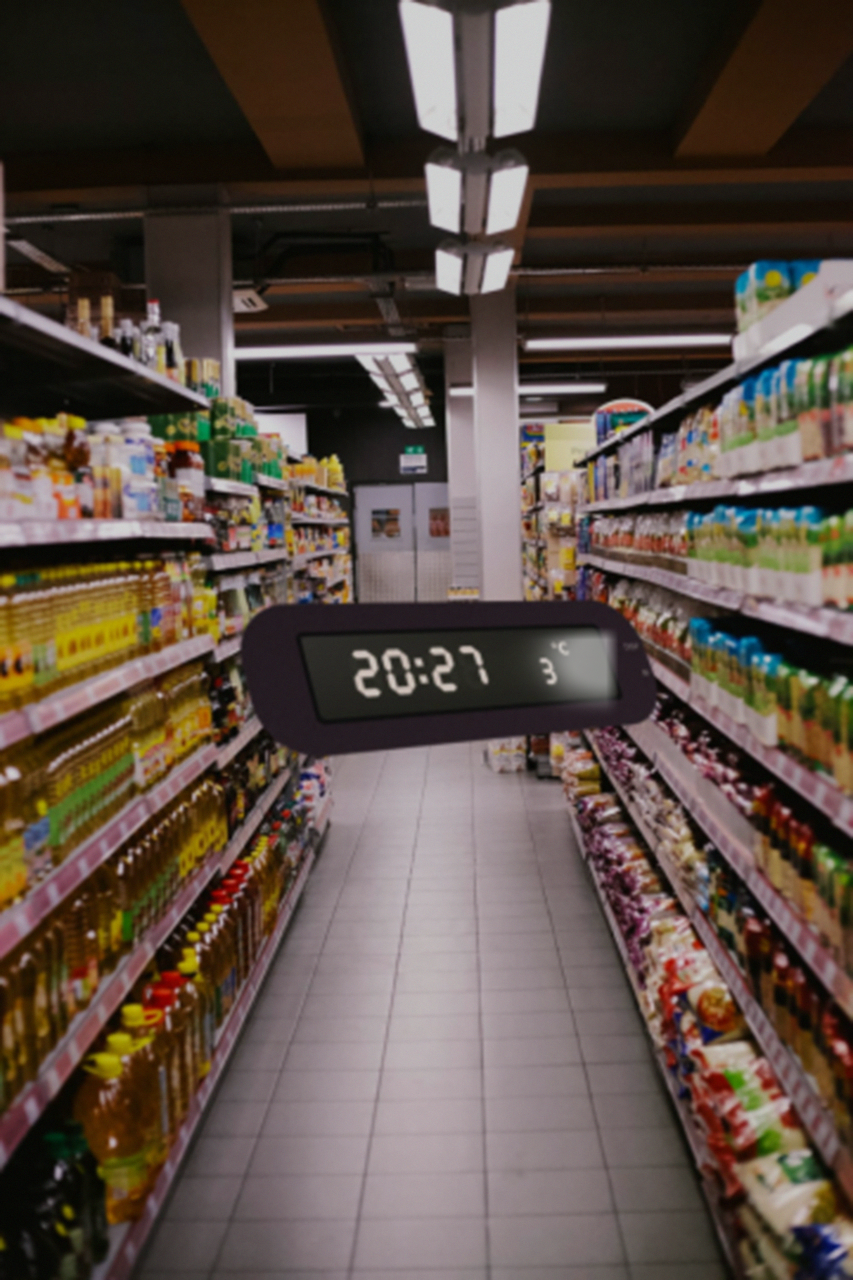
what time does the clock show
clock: 20:27
